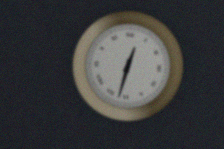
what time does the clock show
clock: 12:32
